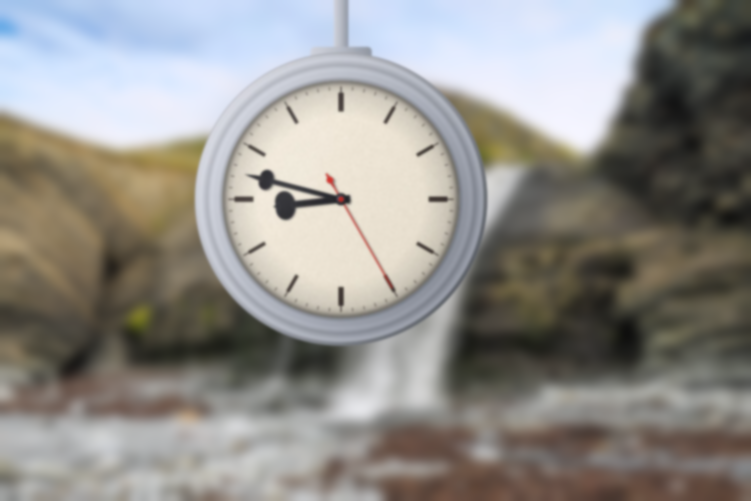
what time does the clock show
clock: 8:47:25
